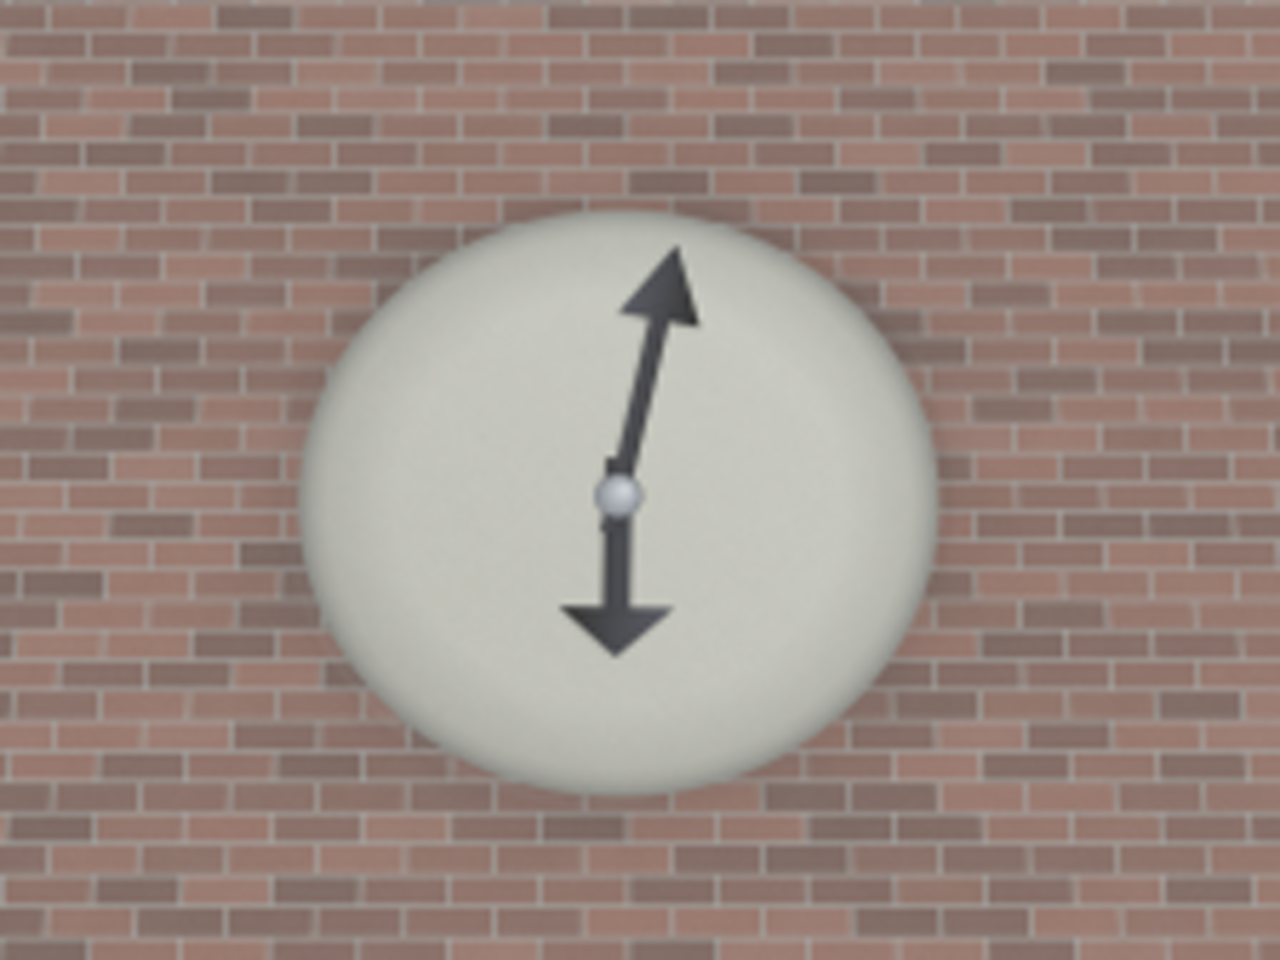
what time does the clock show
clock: 6:02
